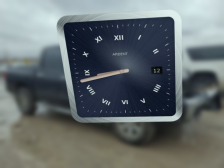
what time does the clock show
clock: 8:43
